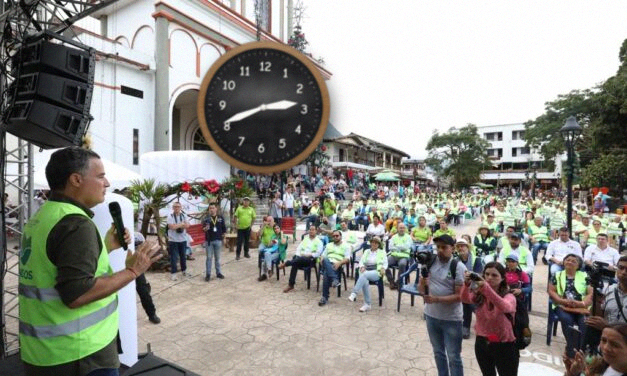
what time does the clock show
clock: 2:41
